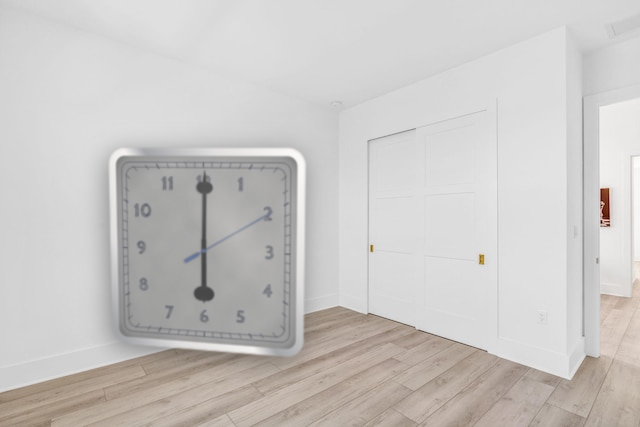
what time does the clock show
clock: 6:00:10
